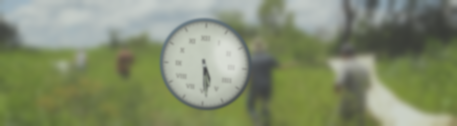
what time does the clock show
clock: 5:29
